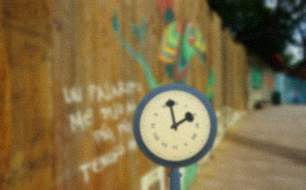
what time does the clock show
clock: 1:58
